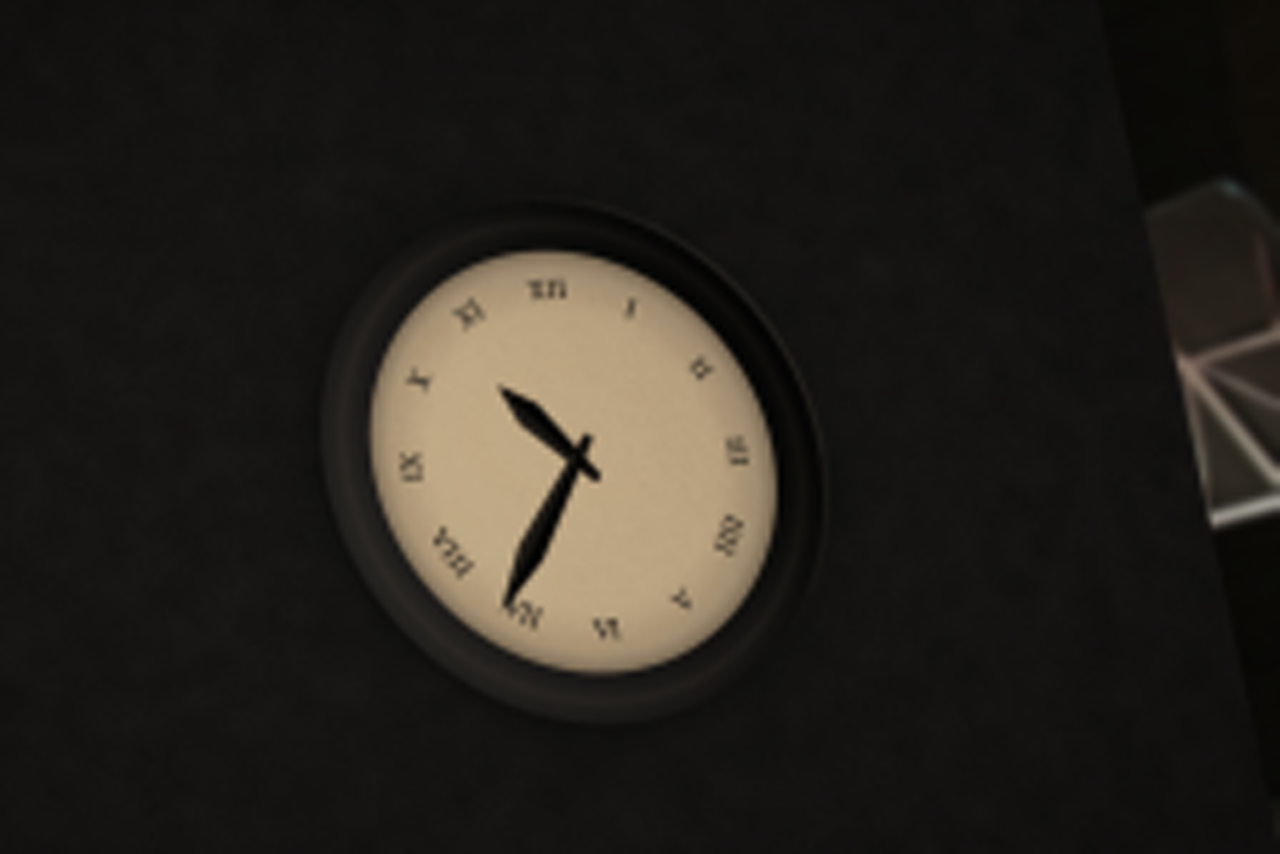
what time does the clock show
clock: 10:36
